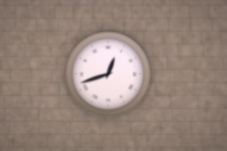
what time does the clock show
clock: 12:42
